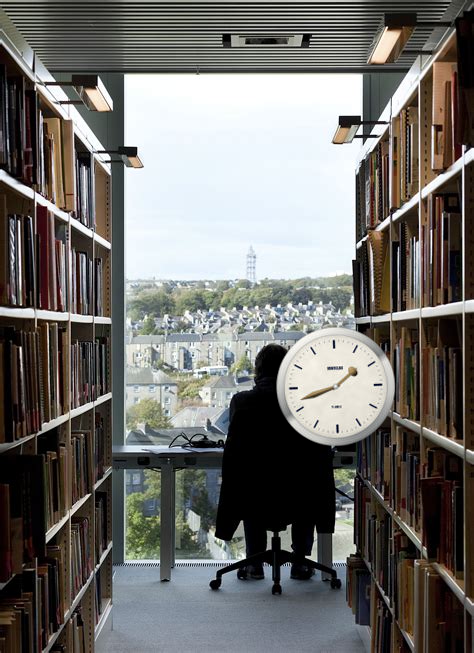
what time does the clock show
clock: 1:42
